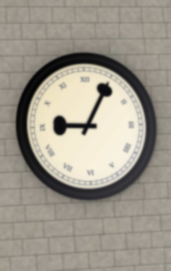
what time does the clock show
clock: 9:05
